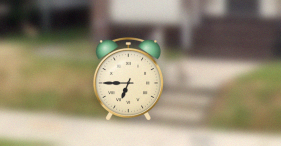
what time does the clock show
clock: 6:45
